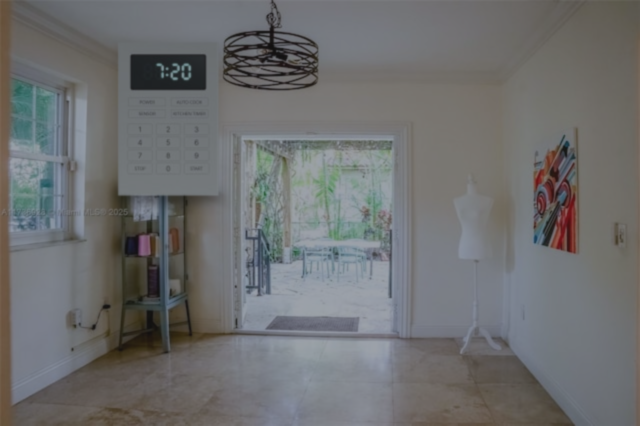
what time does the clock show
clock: 7:20
